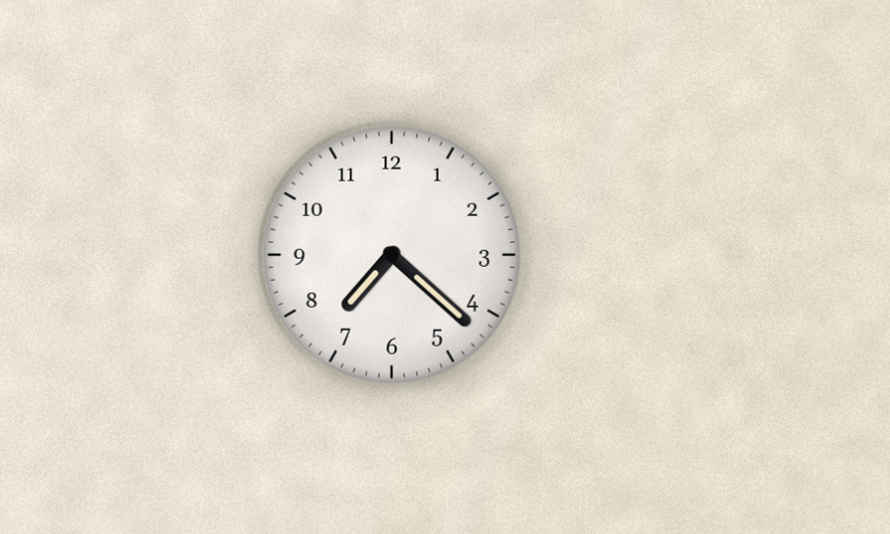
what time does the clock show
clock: 7:22
